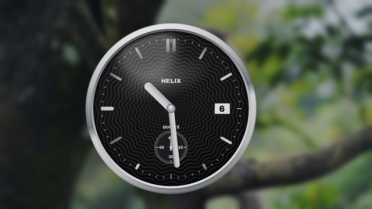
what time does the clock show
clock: 10:29
